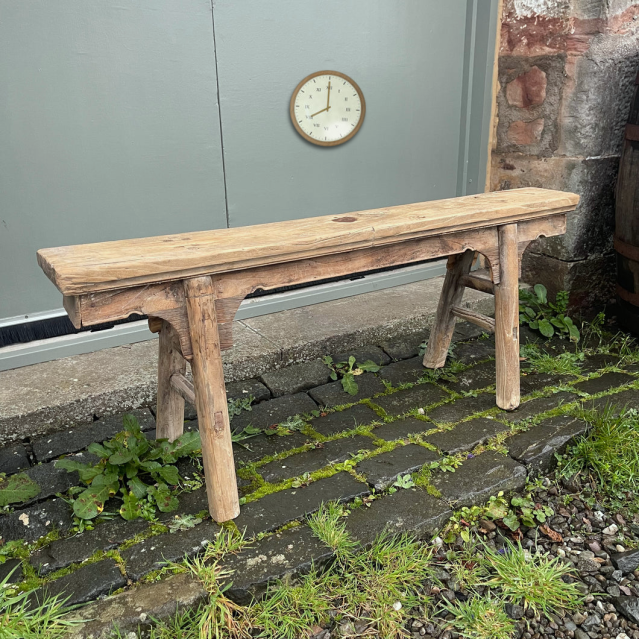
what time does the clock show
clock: 8:00
